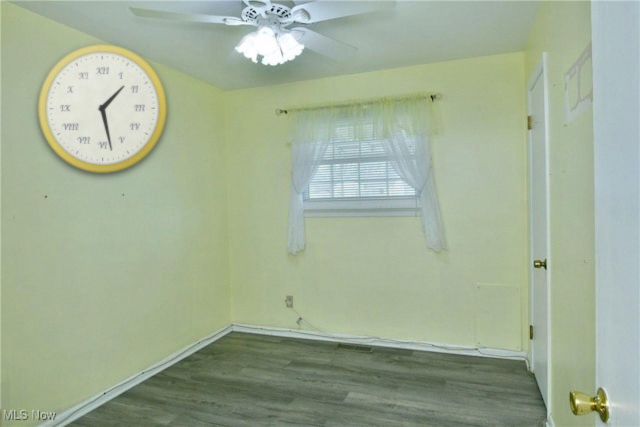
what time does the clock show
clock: 1:28
